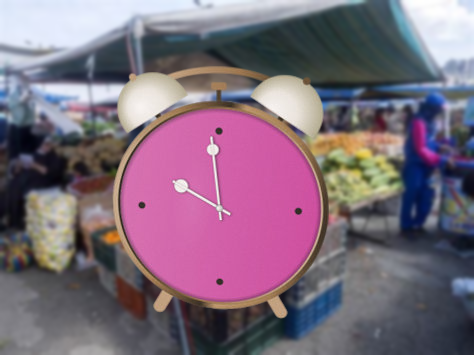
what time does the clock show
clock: 9:59
